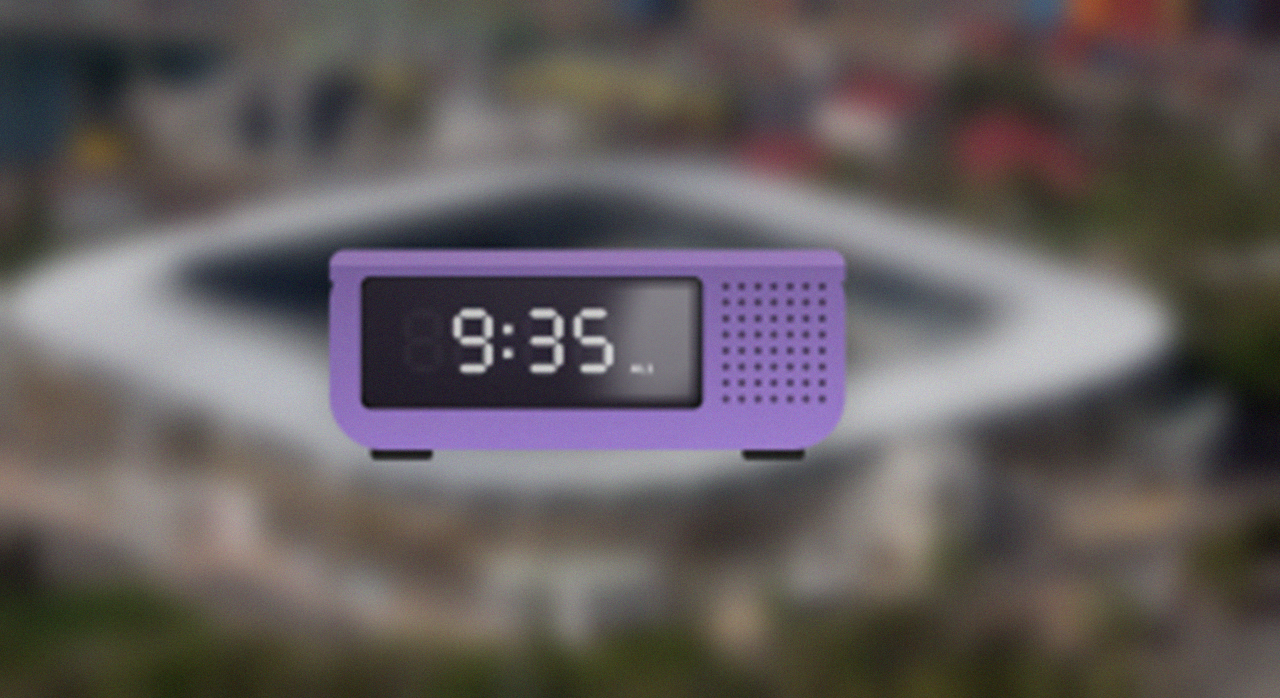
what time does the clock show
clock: 9:35
